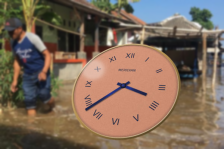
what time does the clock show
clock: 3:38
